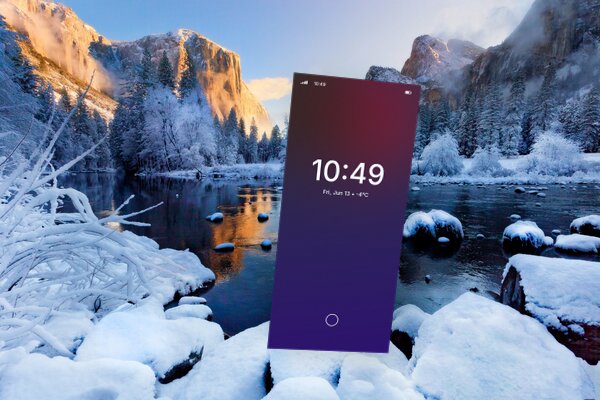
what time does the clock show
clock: 10:49
